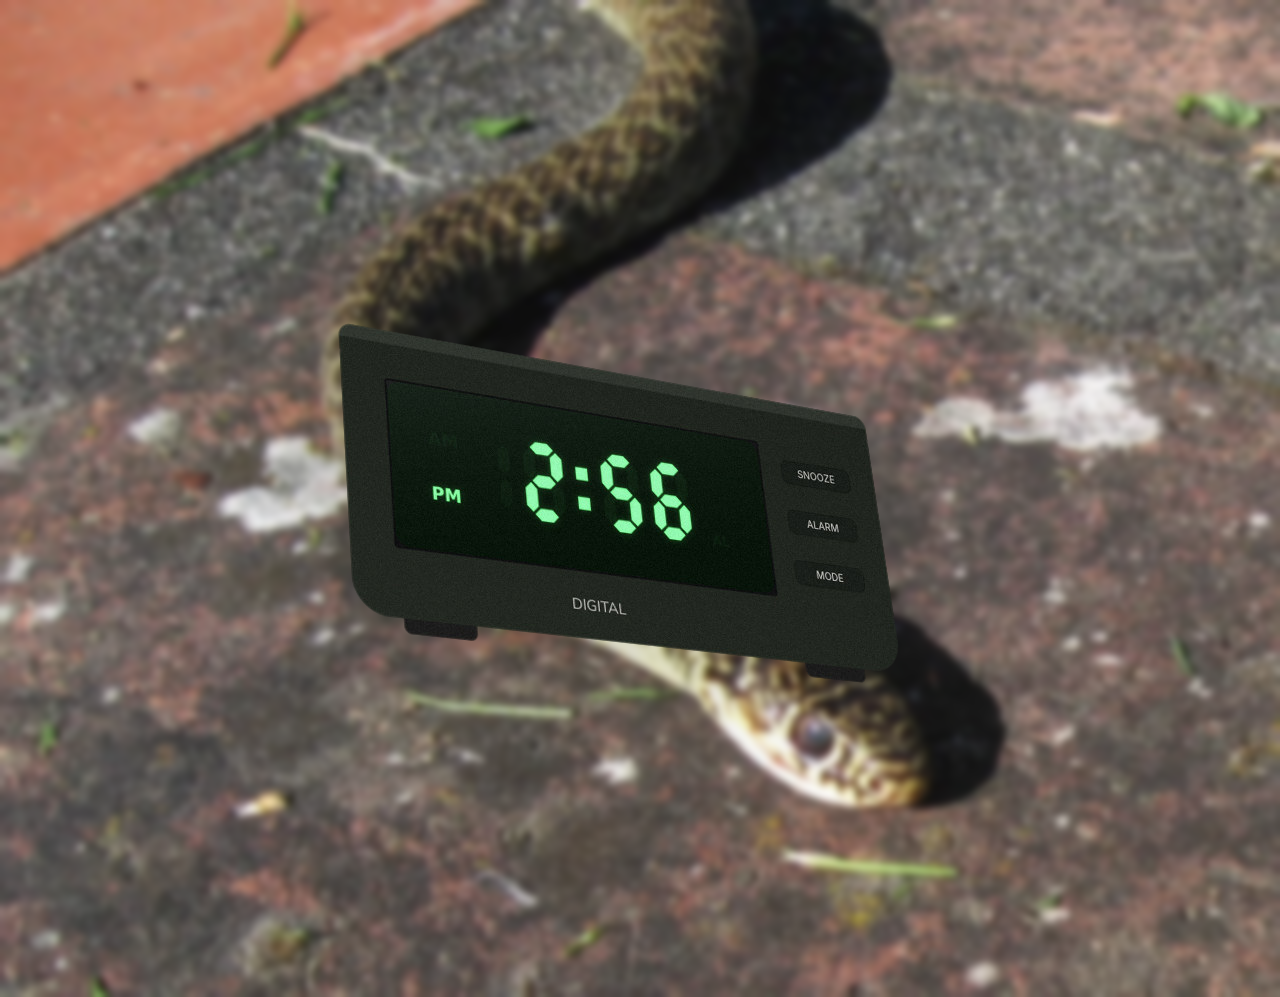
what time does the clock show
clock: 2:56
